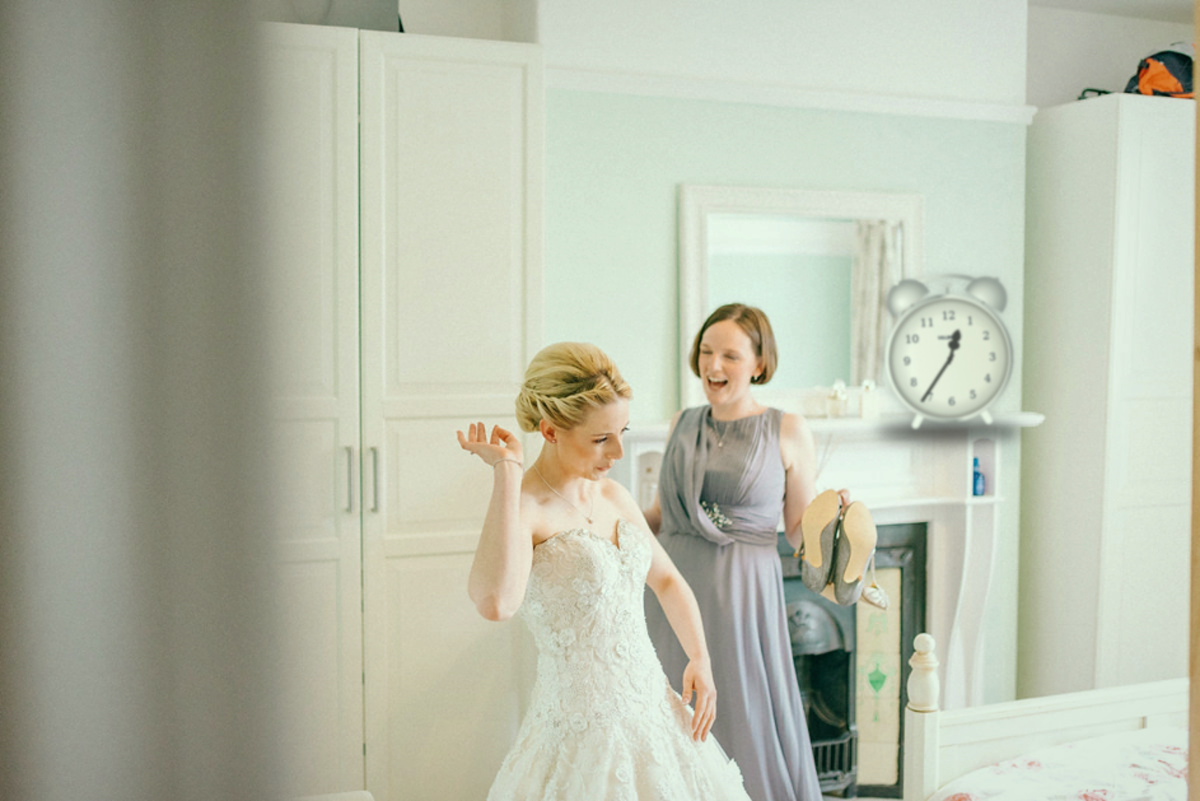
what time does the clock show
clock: 12:36
